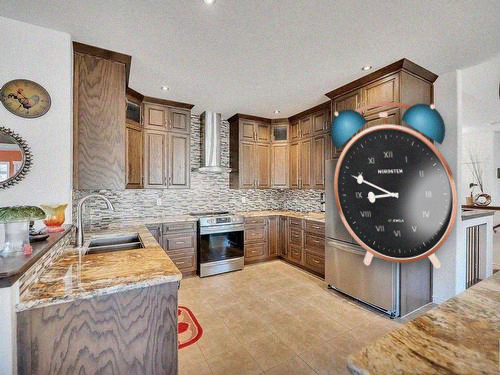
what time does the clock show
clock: 8:49
